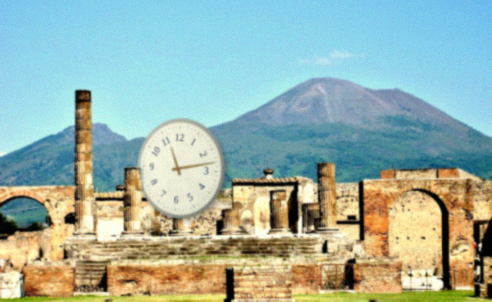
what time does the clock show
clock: 11:13
